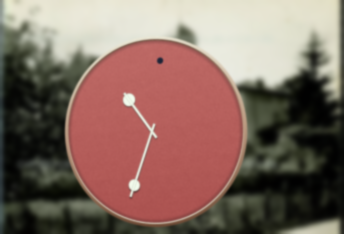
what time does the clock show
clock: 10:32
